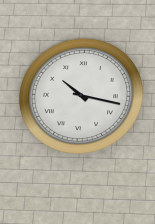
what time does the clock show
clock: 10:17
